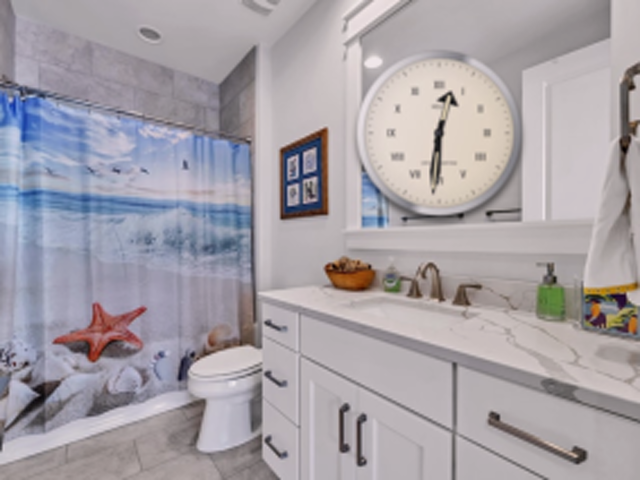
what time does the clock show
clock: 12:31
